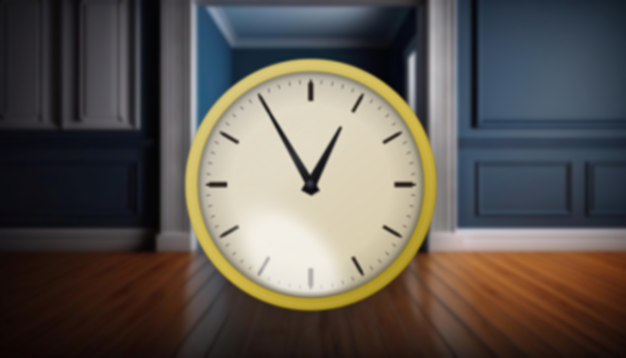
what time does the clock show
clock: 12:55
